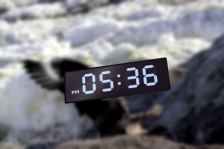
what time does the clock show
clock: 5:36
